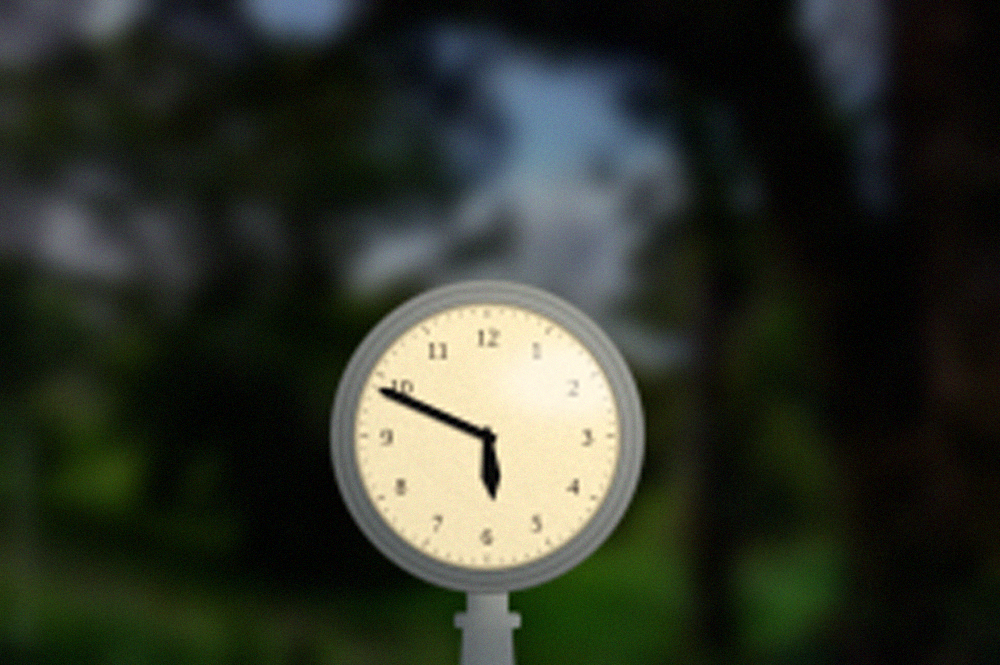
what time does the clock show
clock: 5:49
